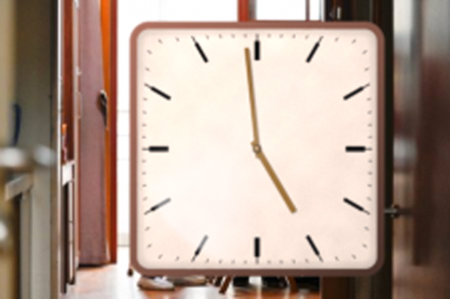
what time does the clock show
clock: 4:59
